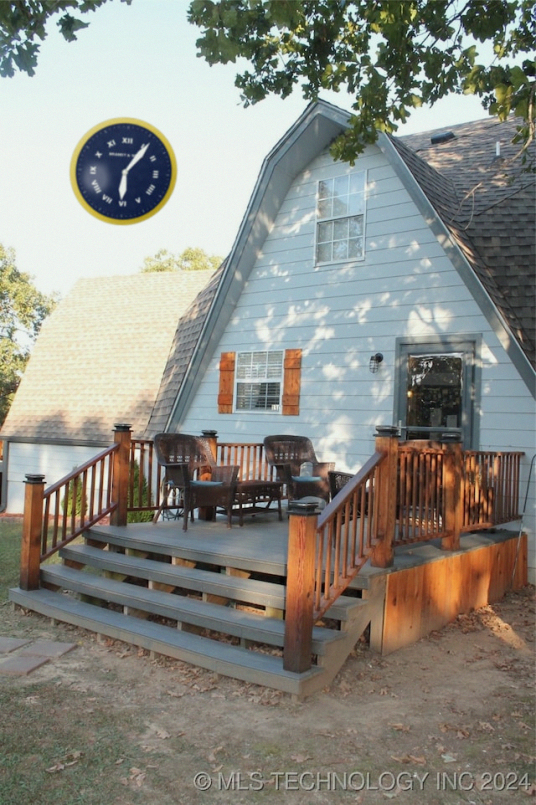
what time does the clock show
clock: 6:06
